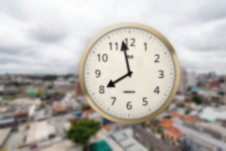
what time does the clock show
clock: 7:58
